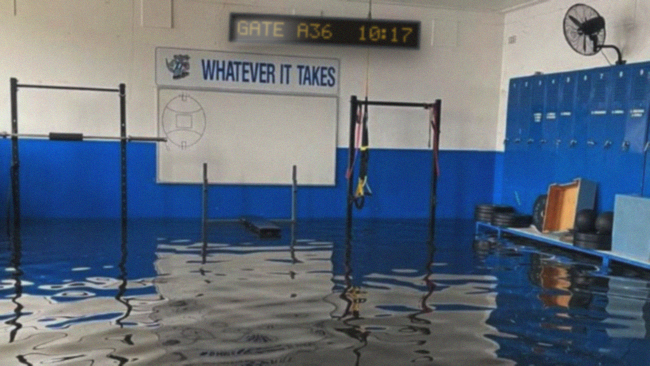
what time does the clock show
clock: 10:17
